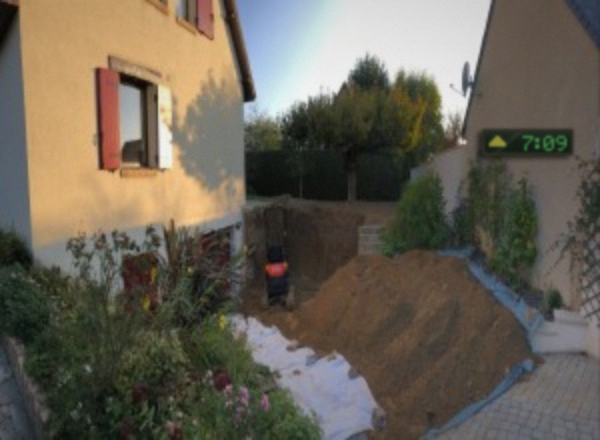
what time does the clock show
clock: 7:09
